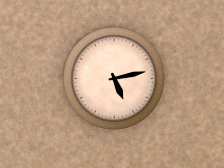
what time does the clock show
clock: 5:13
